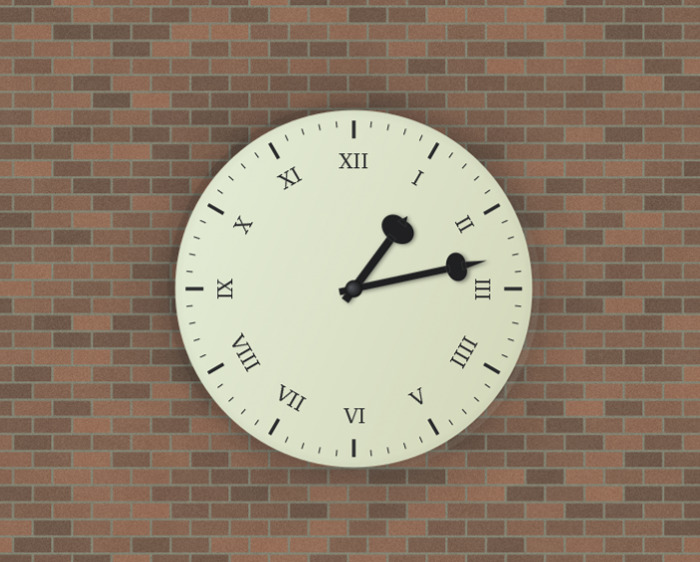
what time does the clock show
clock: 1:13
